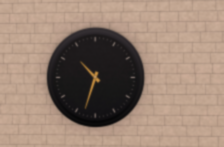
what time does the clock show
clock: 10:33
